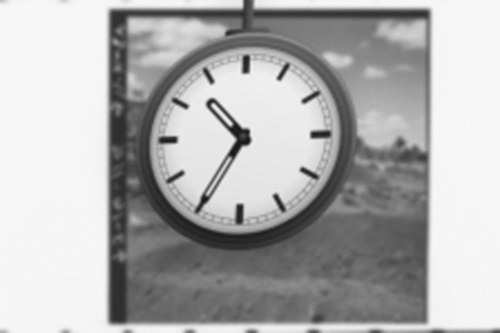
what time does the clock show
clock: 10:35
